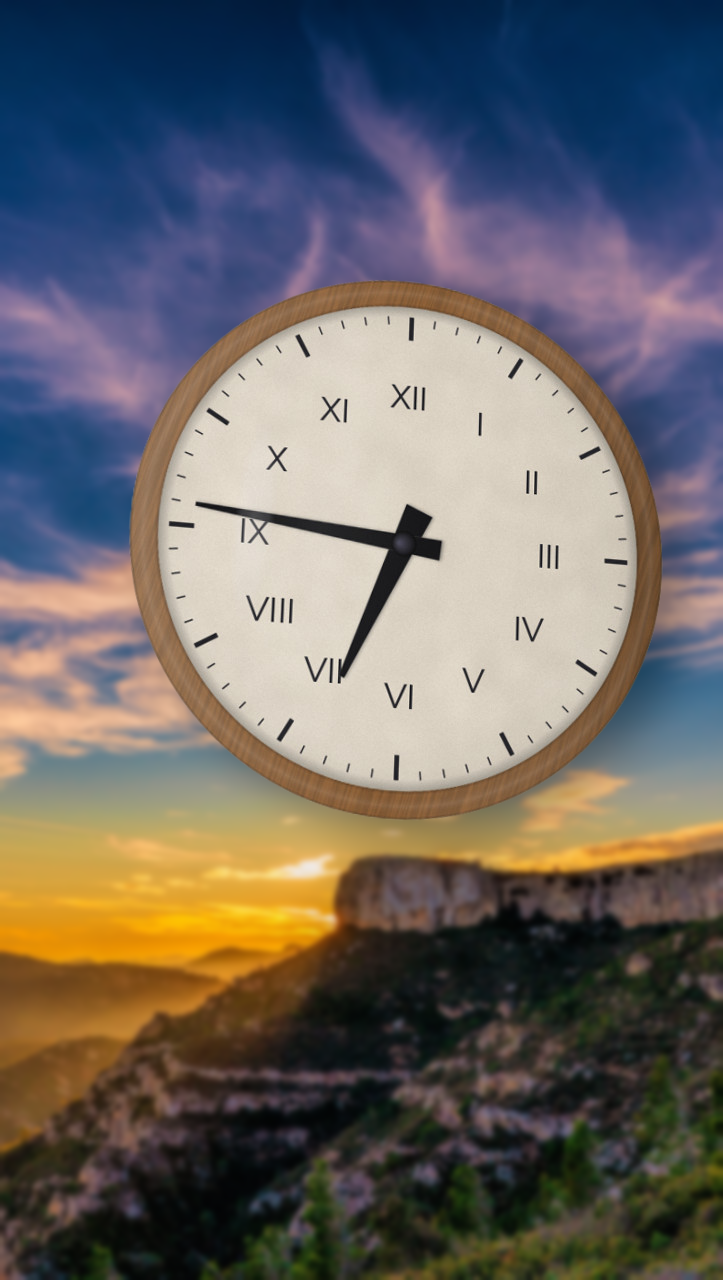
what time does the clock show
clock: 6:46
